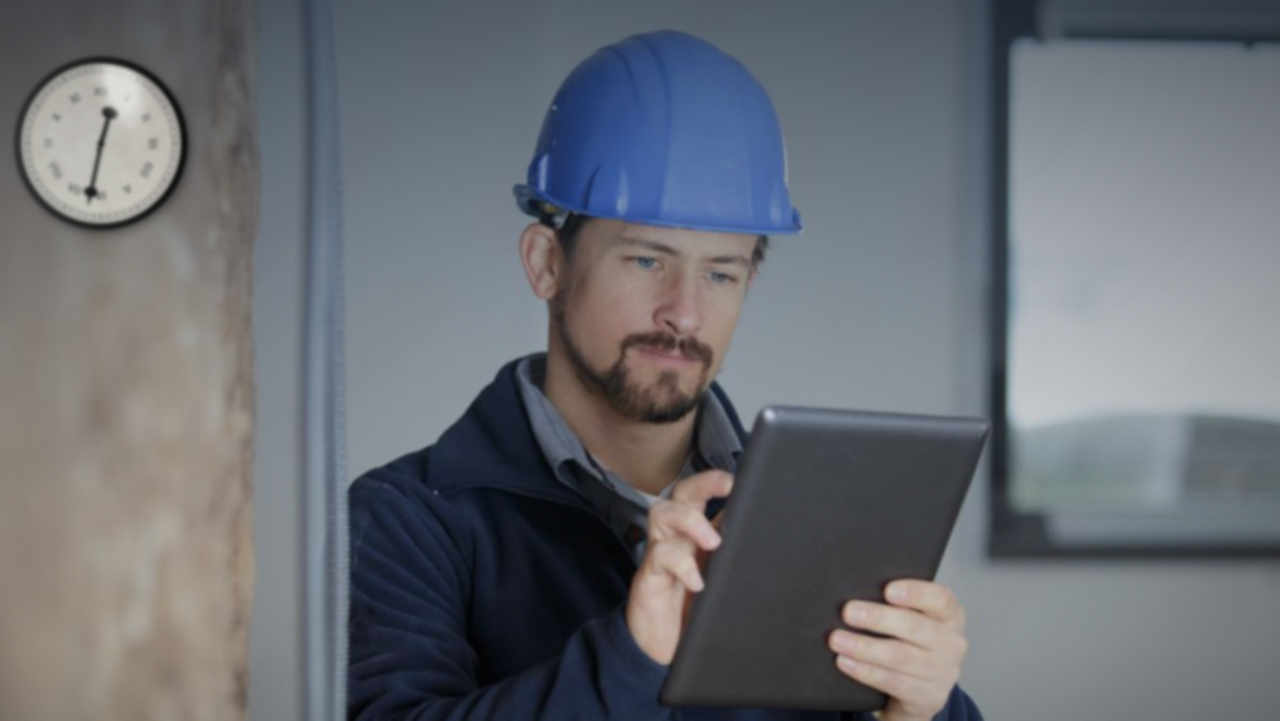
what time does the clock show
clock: 12:32
